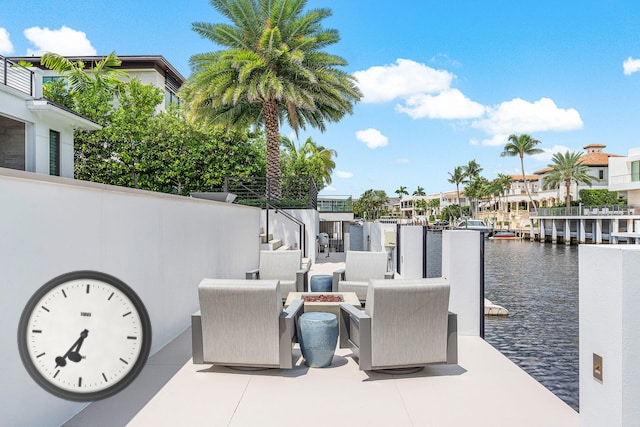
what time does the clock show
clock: 6:36
